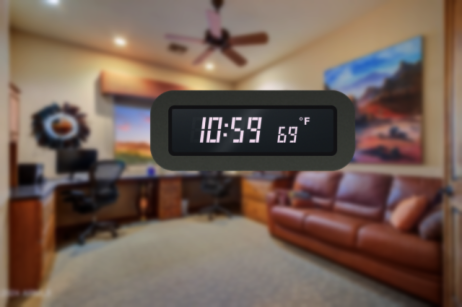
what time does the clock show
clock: 10:59
